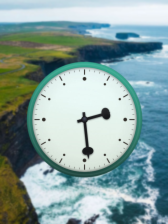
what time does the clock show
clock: 2:29
